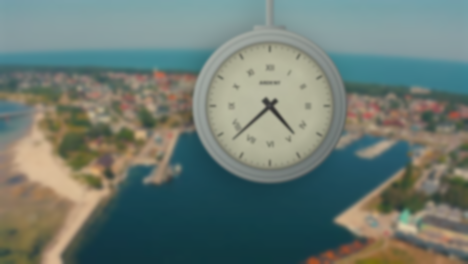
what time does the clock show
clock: 4:38
